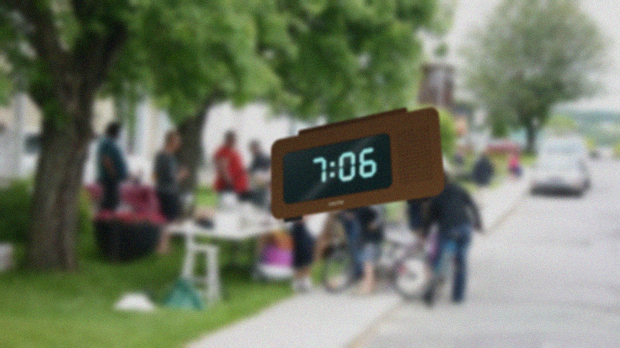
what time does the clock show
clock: 7:06
